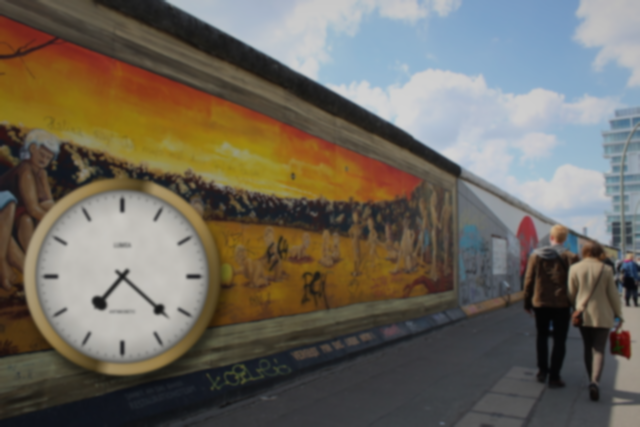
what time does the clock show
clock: 7:22
